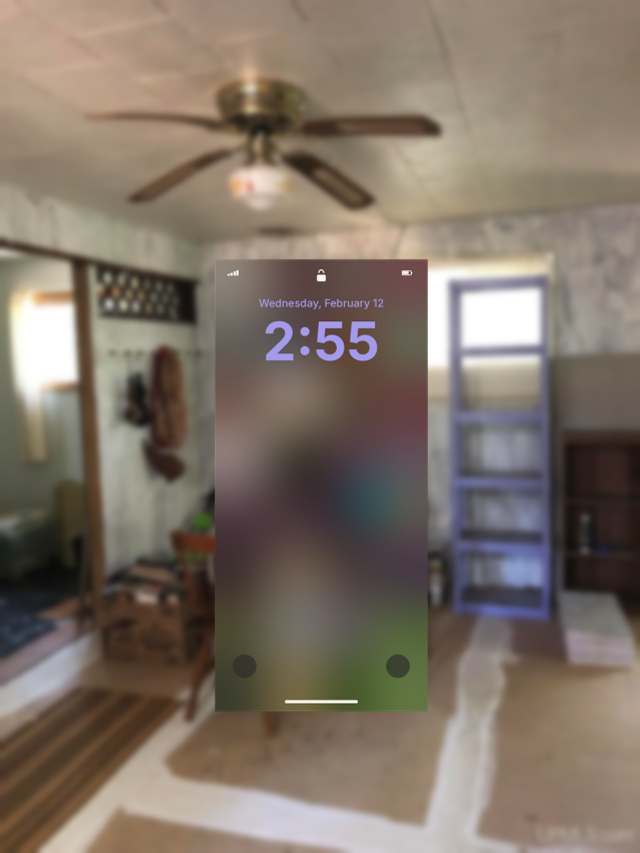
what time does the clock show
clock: 2:55
